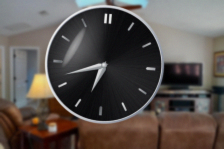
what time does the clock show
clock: 6:42
